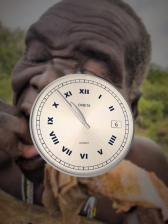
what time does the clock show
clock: 10:53
